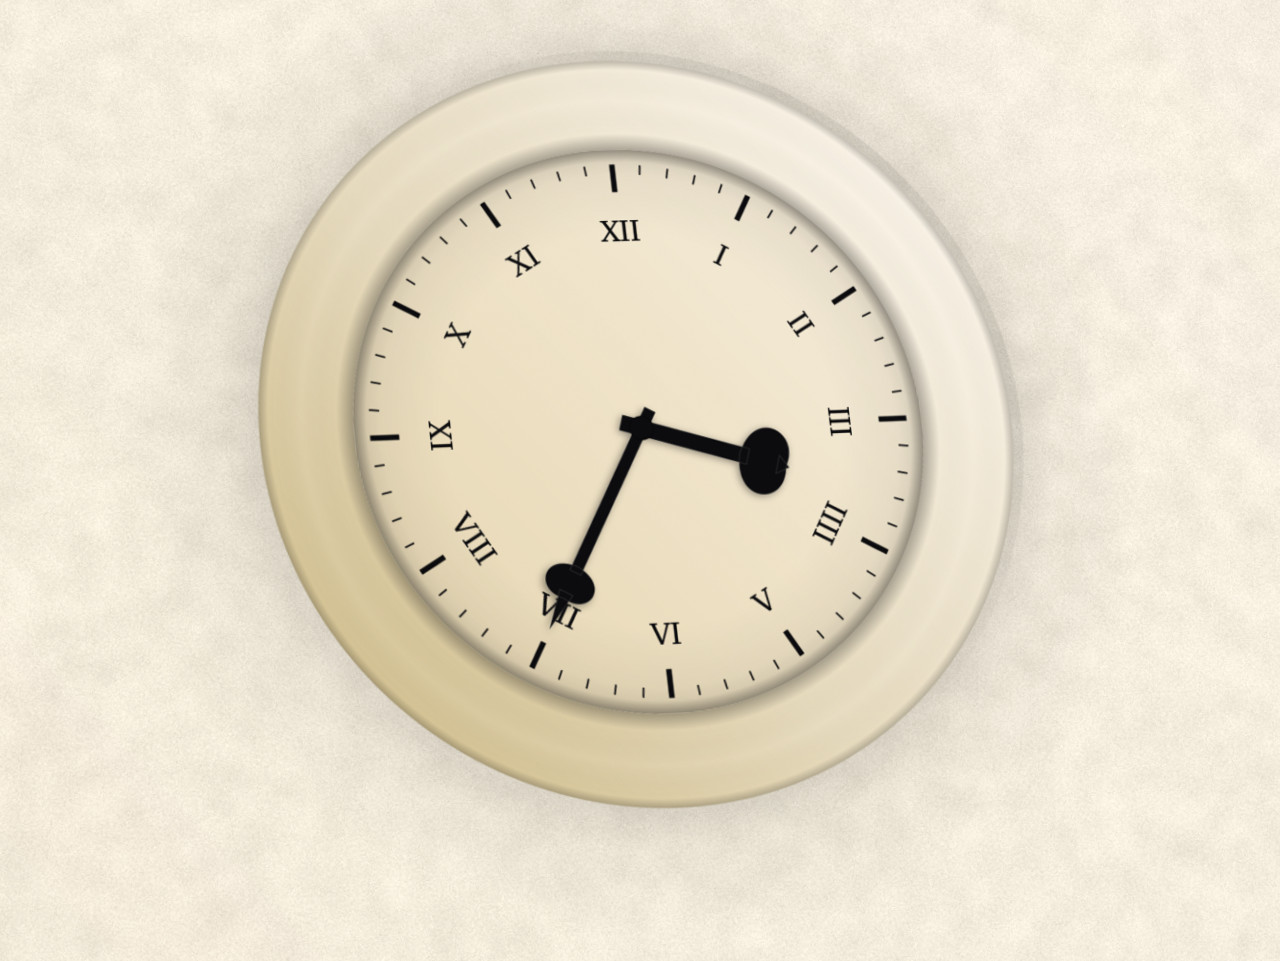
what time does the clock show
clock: 3:35
